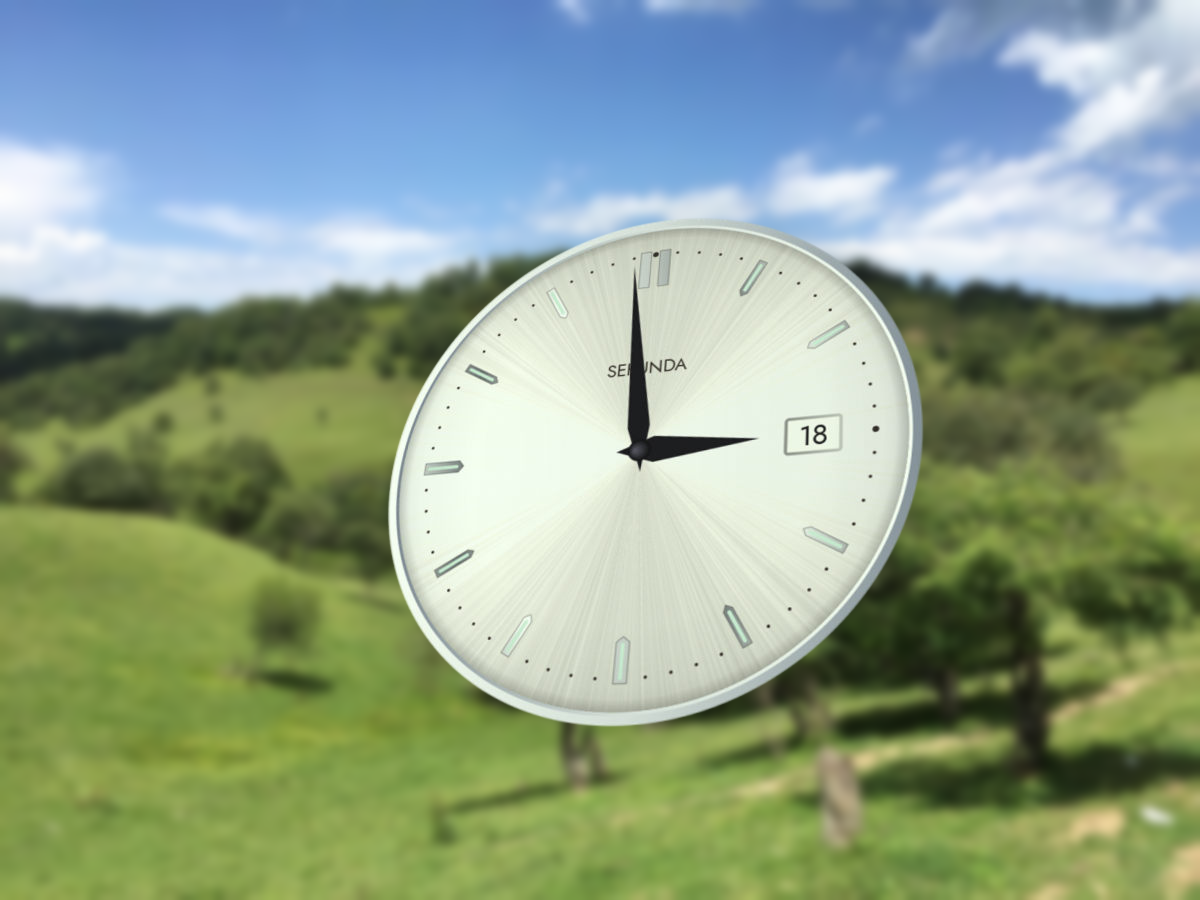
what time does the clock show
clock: 2:59
